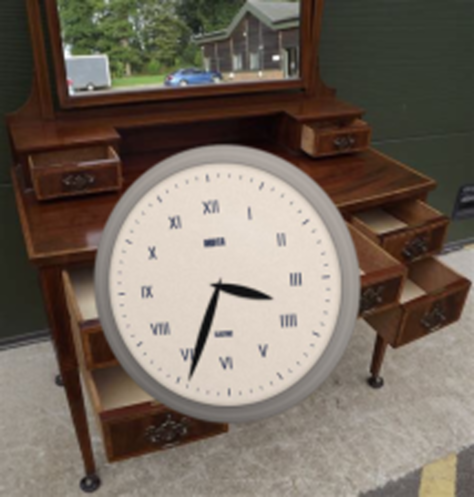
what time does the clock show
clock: 3:34
